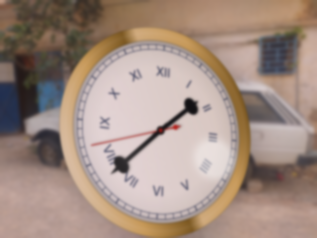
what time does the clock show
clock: 1:37:42
